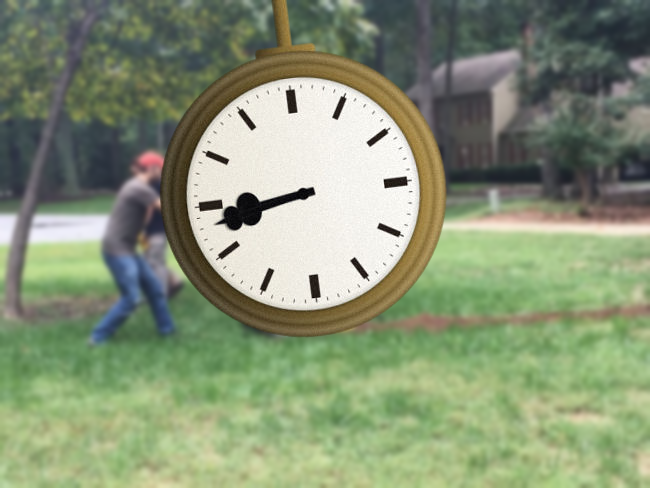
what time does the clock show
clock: 8:43
